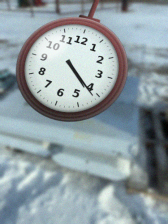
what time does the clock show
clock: 4:21
